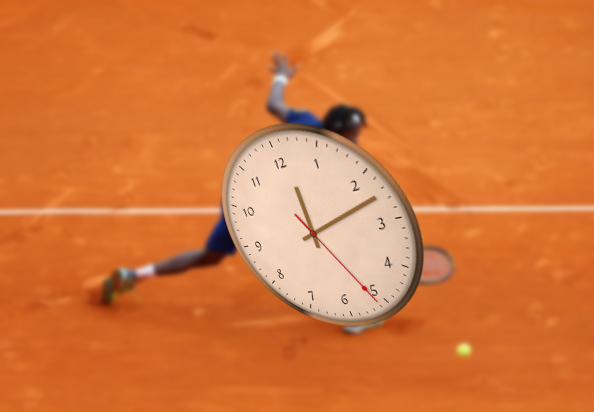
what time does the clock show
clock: 12:12:26
